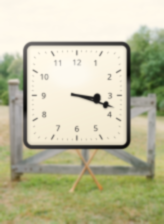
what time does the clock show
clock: 3:18
